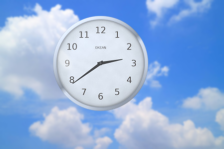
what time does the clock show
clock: 2:39
